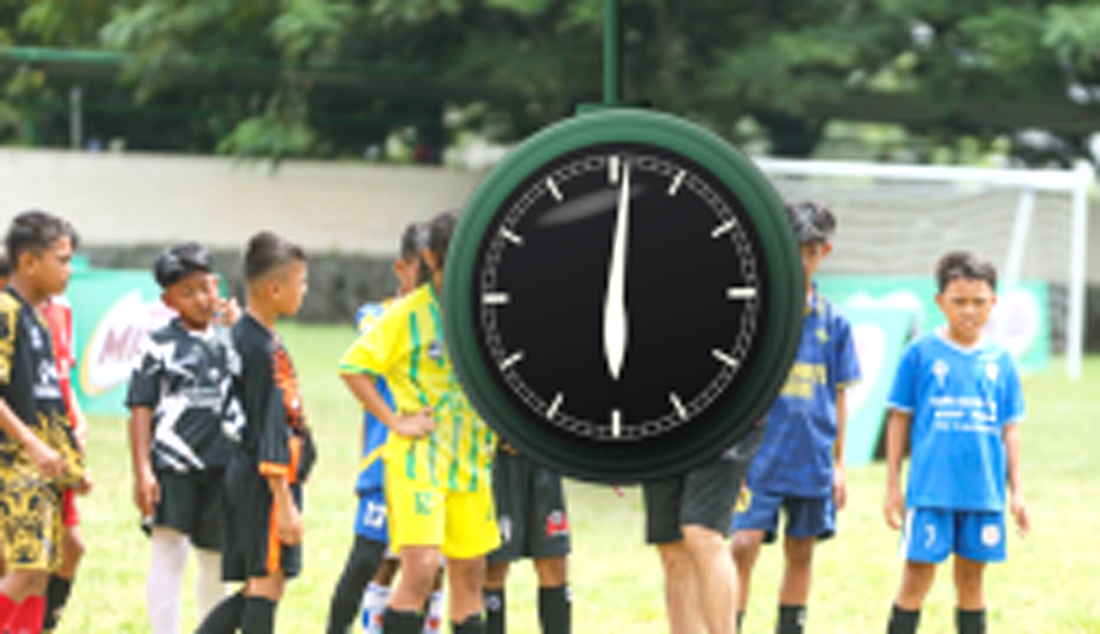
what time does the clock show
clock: 6:01
